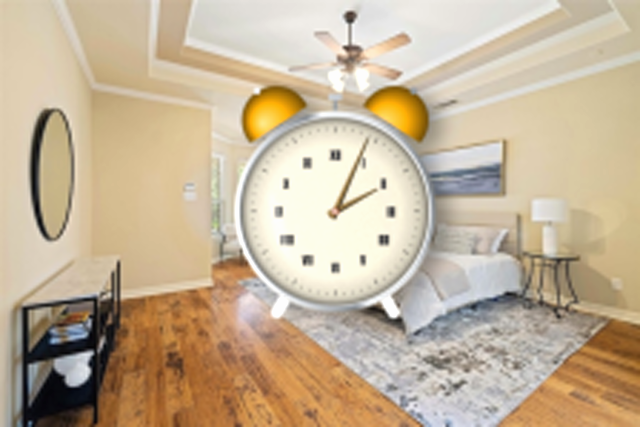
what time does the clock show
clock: 2:04
